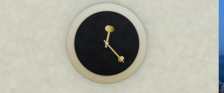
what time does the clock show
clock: 12:23
